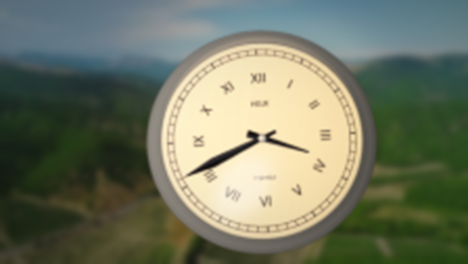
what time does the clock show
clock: 3:41
